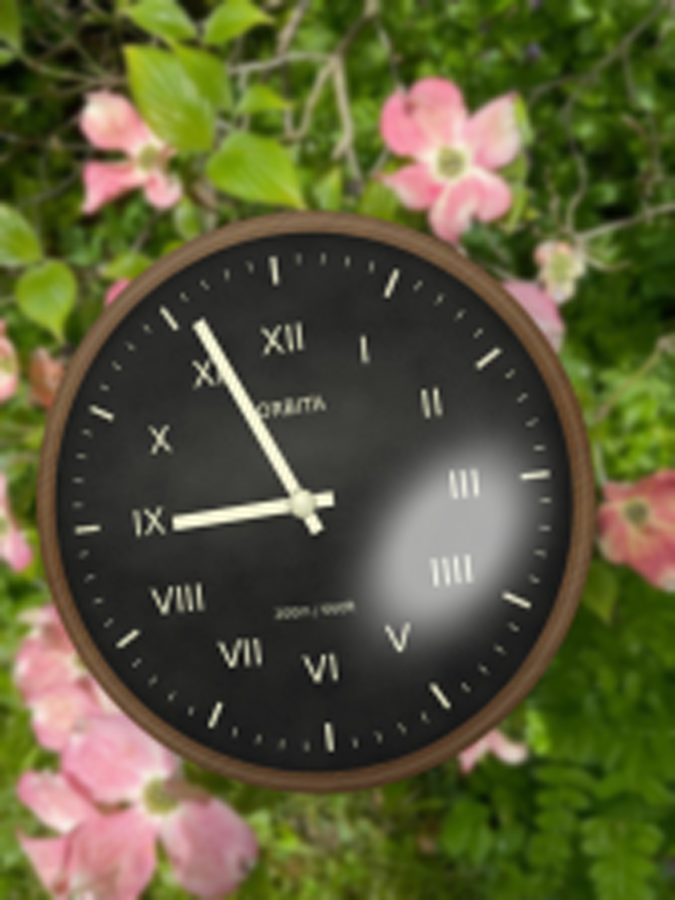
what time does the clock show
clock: 8:56
